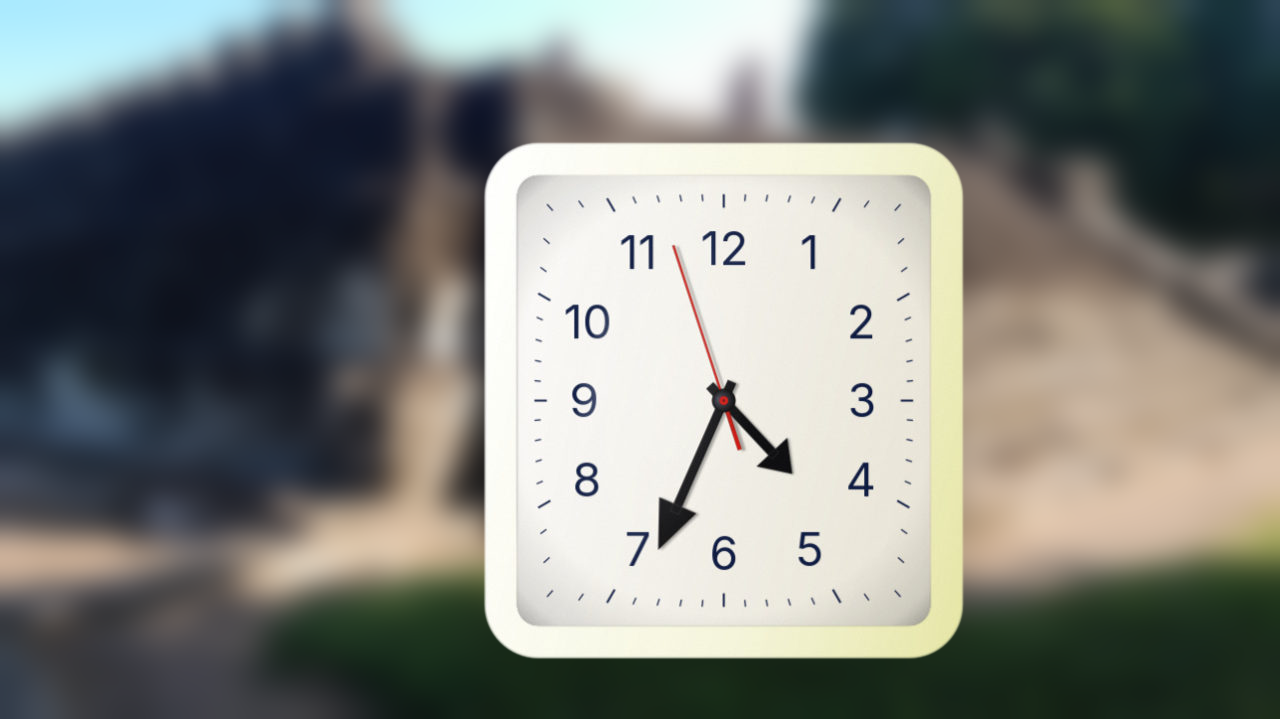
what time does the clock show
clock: 4:33:57
